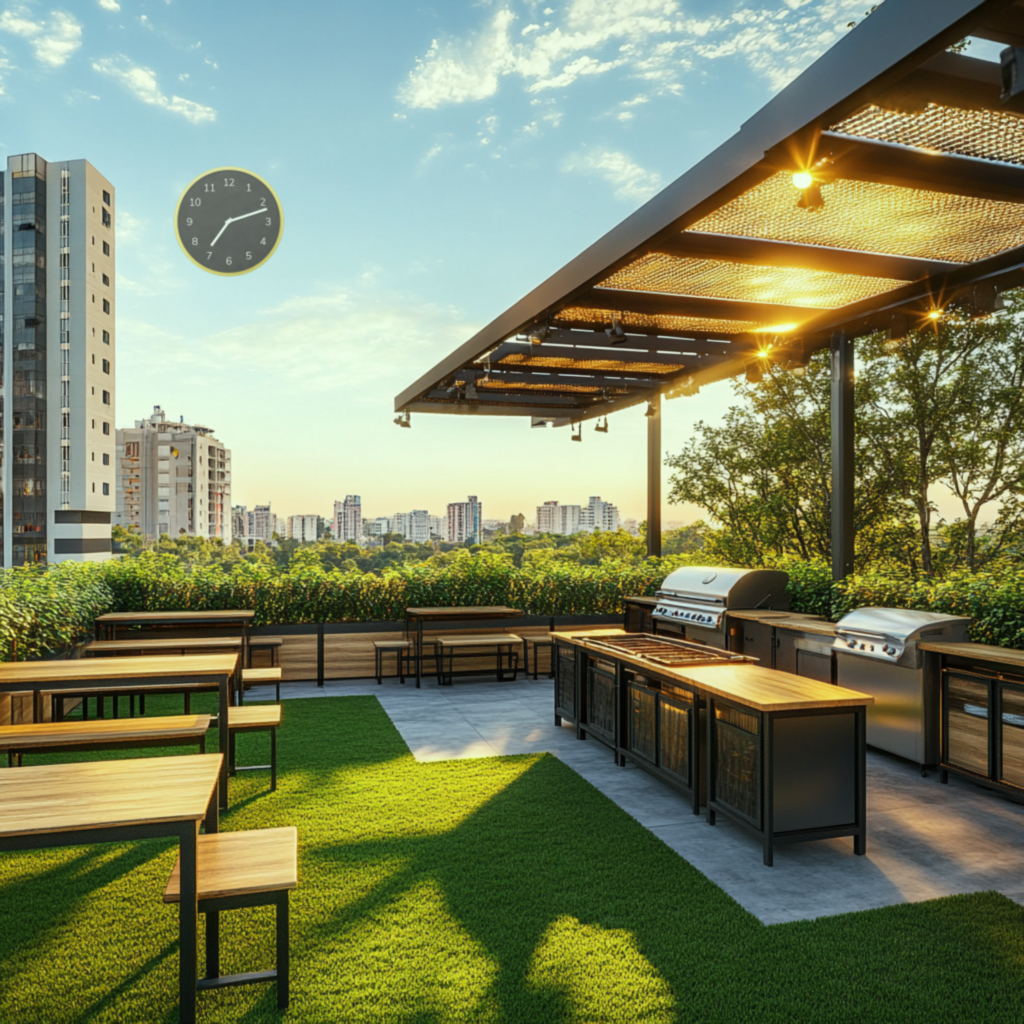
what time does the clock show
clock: 7:12
